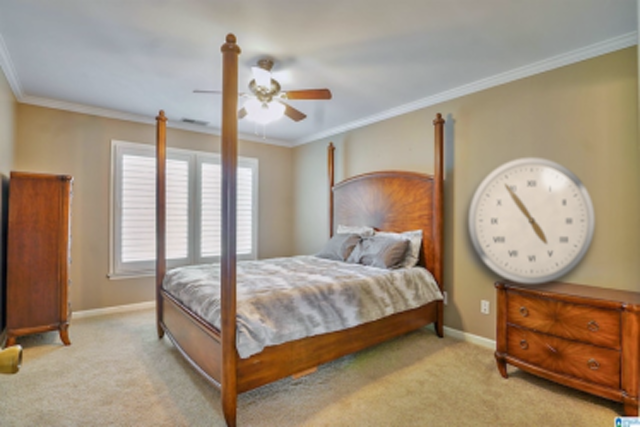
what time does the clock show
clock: 4:54
